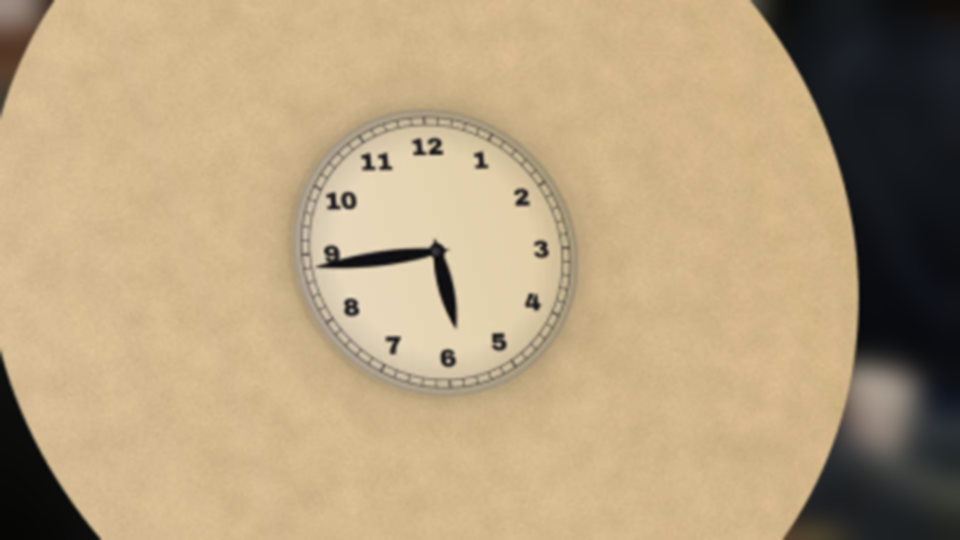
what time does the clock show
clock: 5:44
